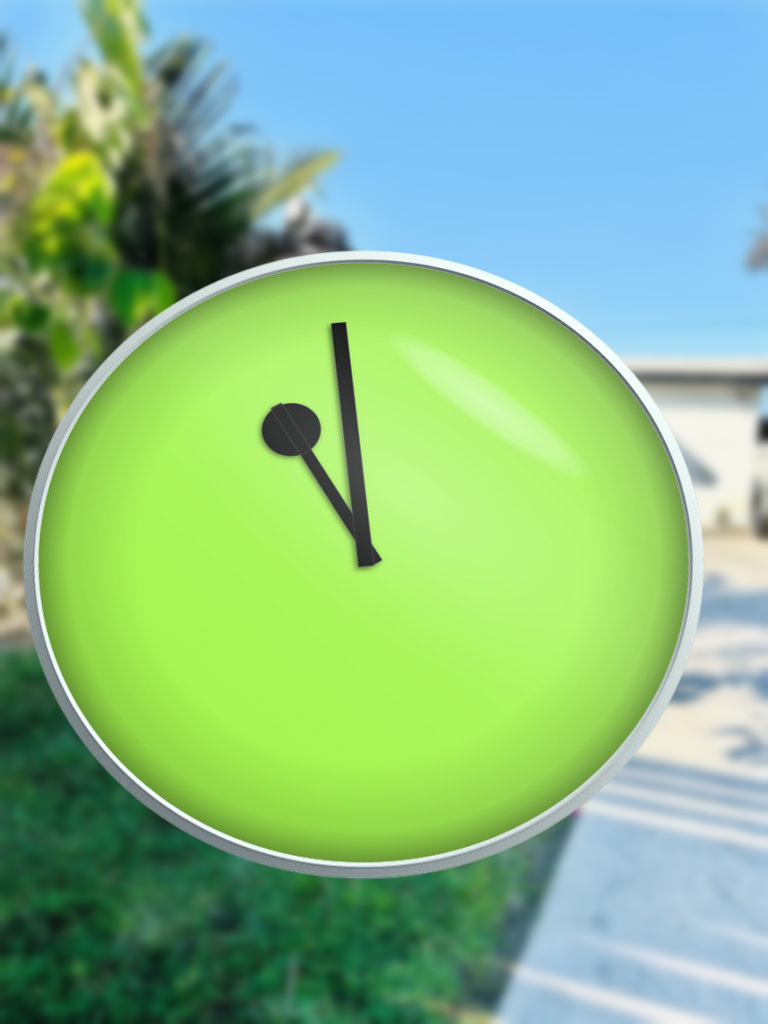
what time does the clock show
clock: 10:59
